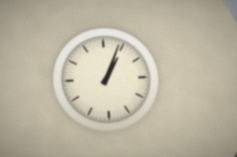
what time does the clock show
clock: 1:04
